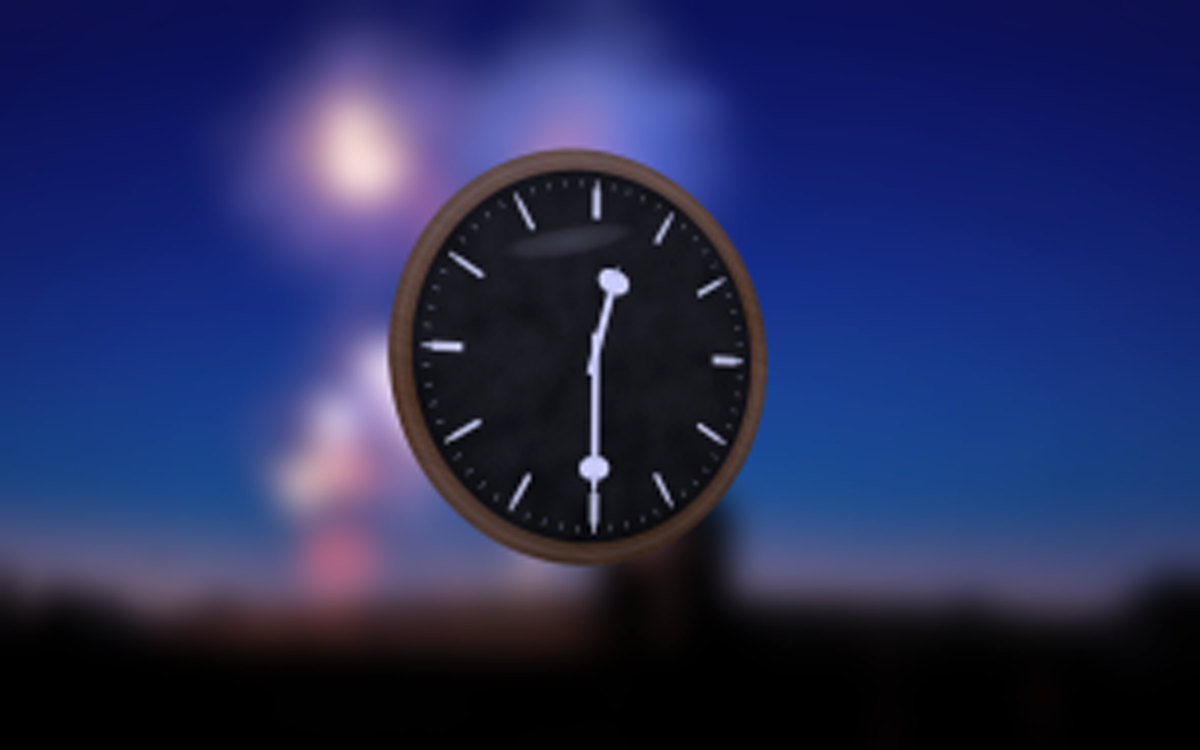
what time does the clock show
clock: 12:30
